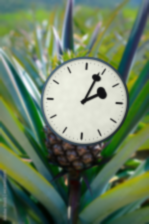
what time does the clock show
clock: 2:04
